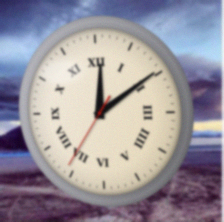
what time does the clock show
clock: 12:09:36
